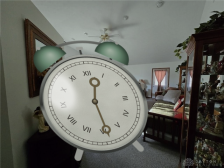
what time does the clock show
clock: 12:29
